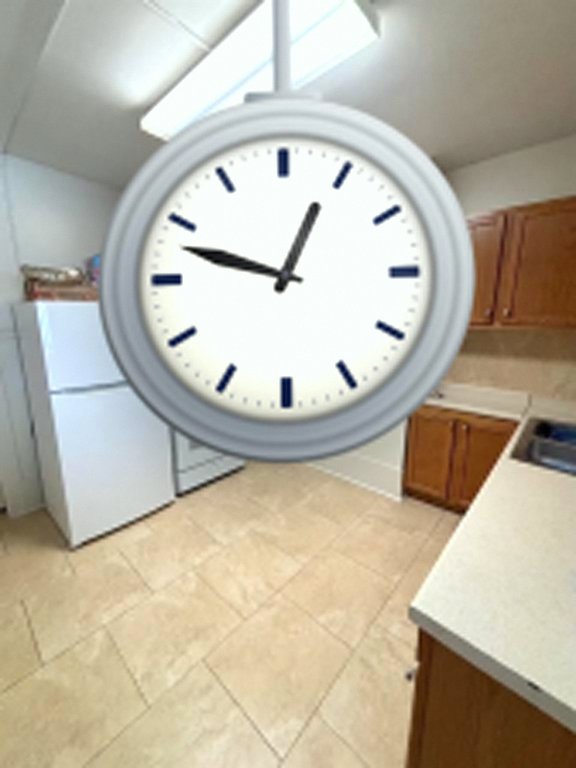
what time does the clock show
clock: 12:48
